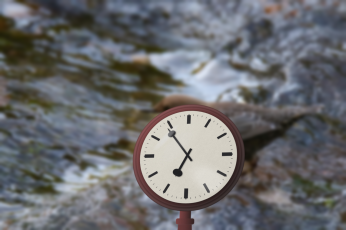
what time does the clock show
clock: 6:54
